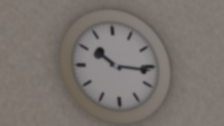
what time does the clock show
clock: 10:16
